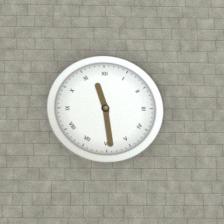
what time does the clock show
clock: 11:29
